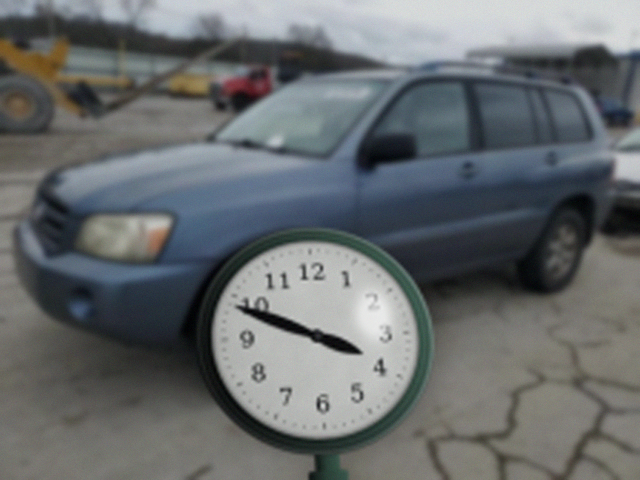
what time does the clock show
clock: 3:49
